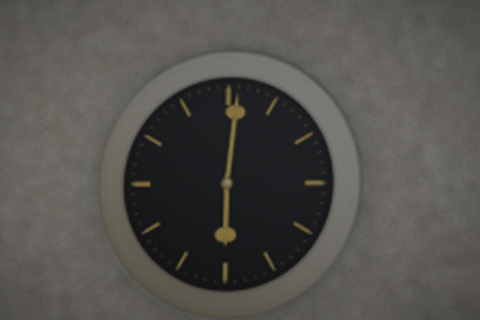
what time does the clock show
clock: 6:01
